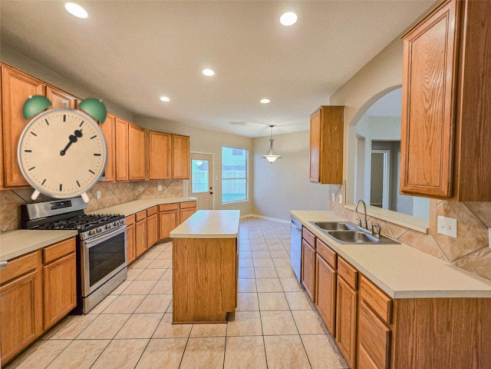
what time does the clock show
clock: 1:06
